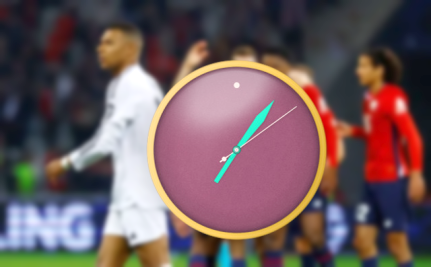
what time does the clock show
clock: 7:06:09
